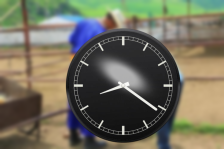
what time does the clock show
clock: 8:21
